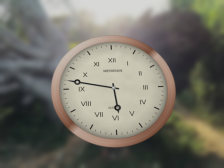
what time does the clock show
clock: 5:47
